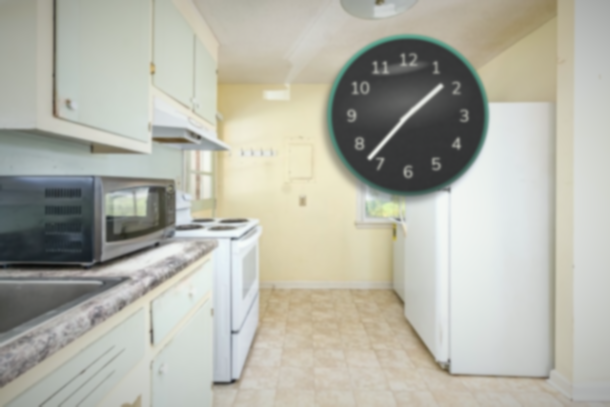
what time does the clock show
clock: 1:37
